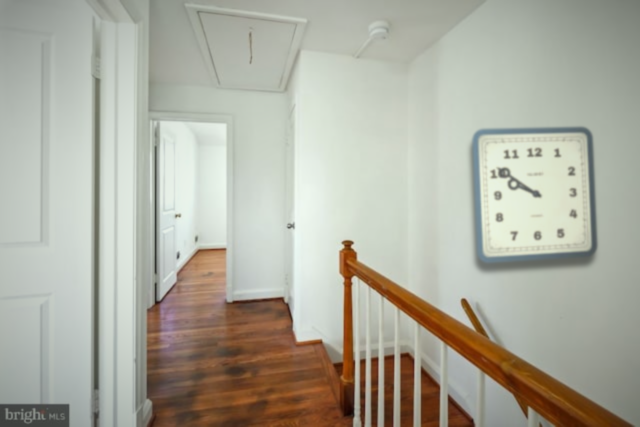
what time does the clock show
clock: 9:51
